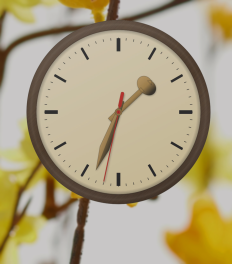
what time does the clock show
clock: 1:33:32
